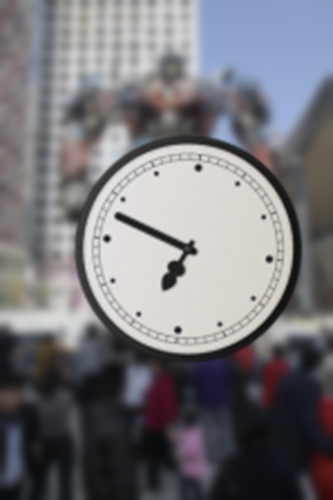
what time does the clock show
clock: 6:48
